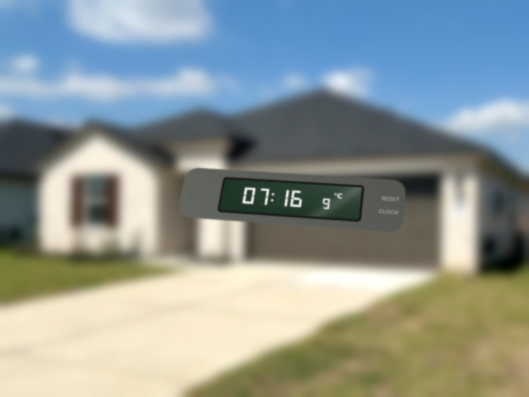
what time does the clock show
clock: 7:16
